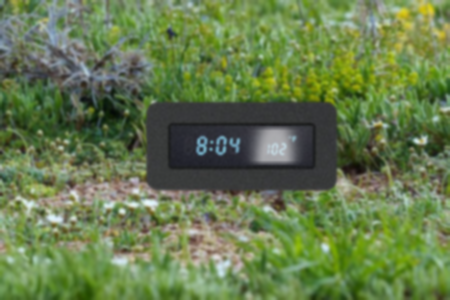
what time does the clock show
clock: 8:04
